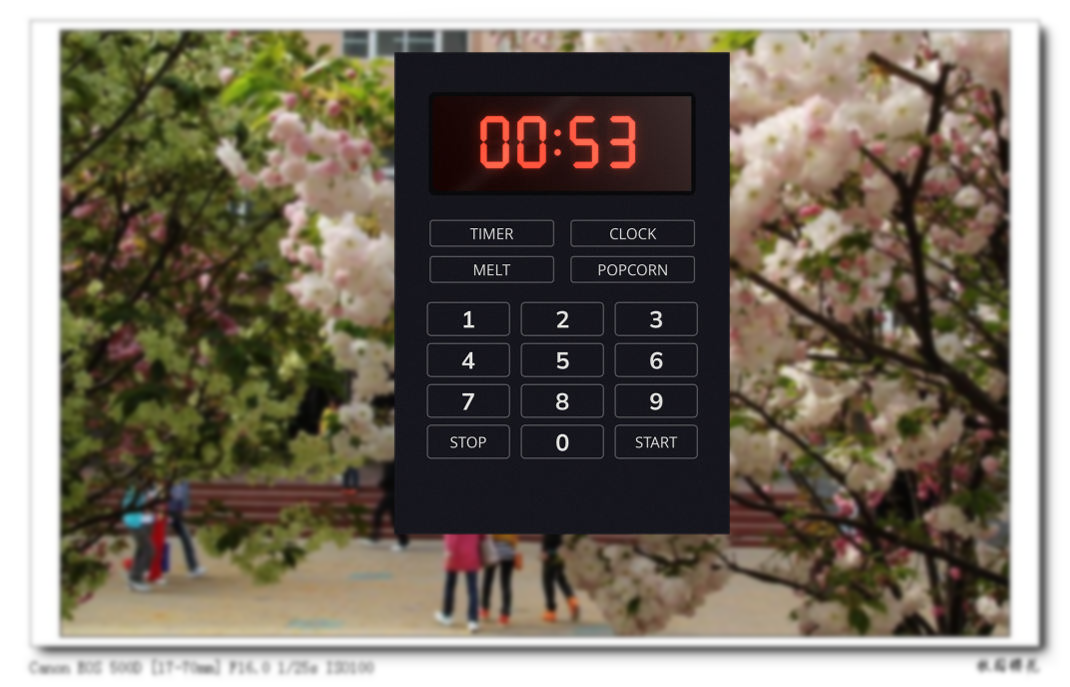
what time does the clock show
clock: 0:53
